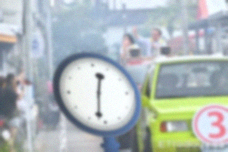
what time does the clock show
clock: 12:32
